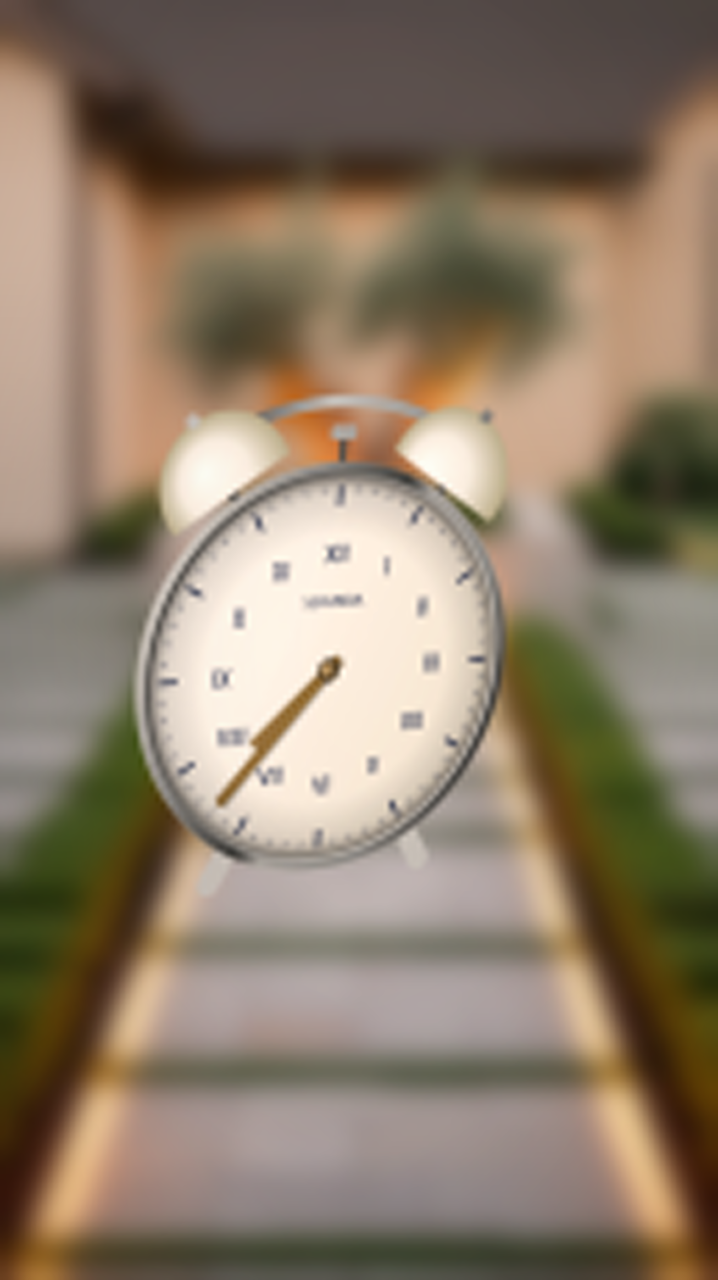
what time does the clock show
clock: 7:37
